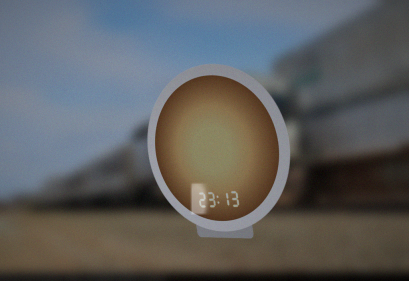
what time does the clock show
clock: 23:13
